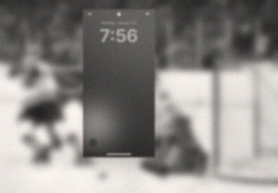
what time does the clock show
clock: 7:56
